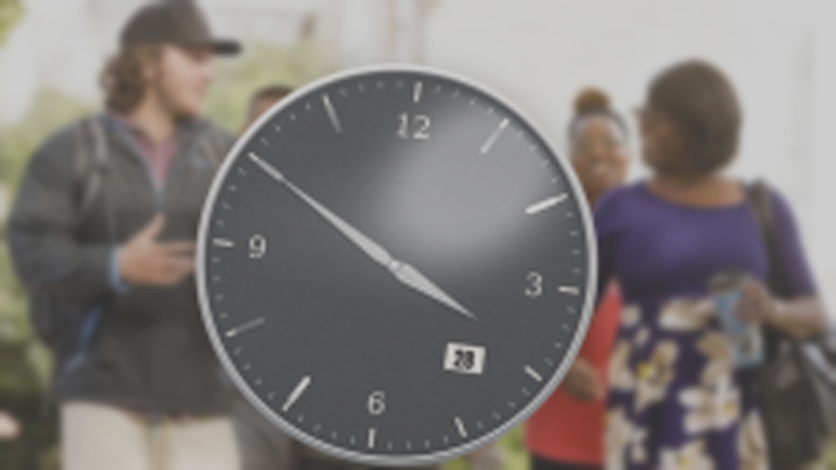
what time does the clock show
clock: 3:50
